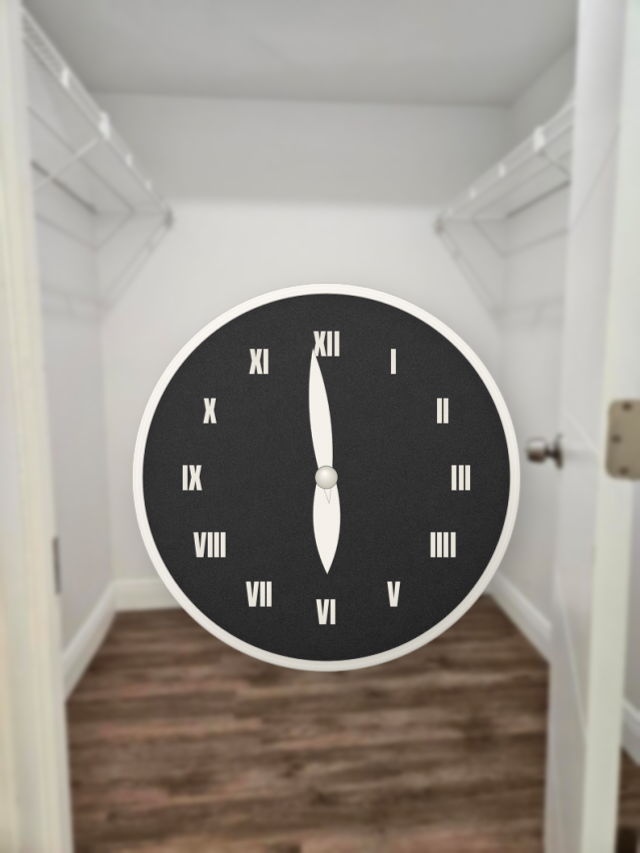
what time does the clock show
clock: 5:59
